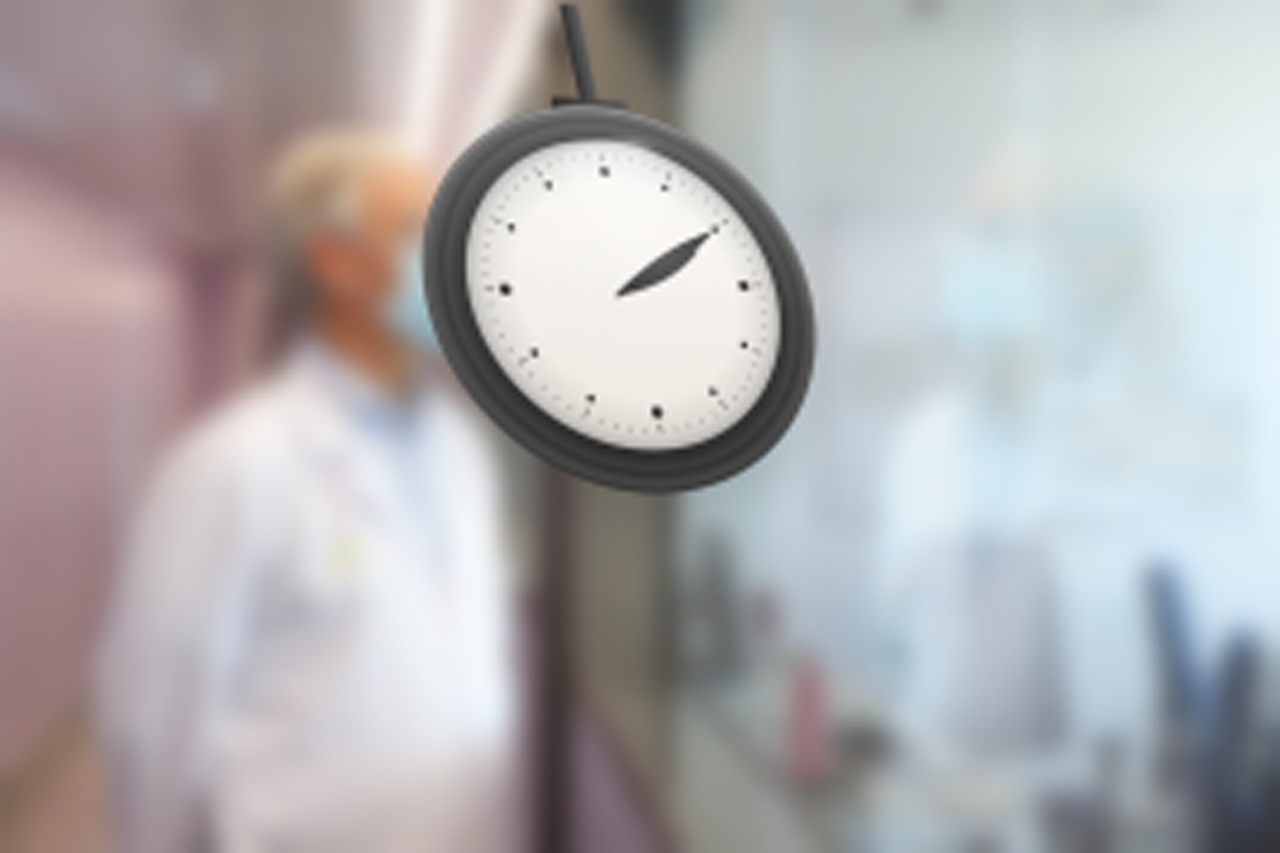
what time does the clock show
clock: 2:10
